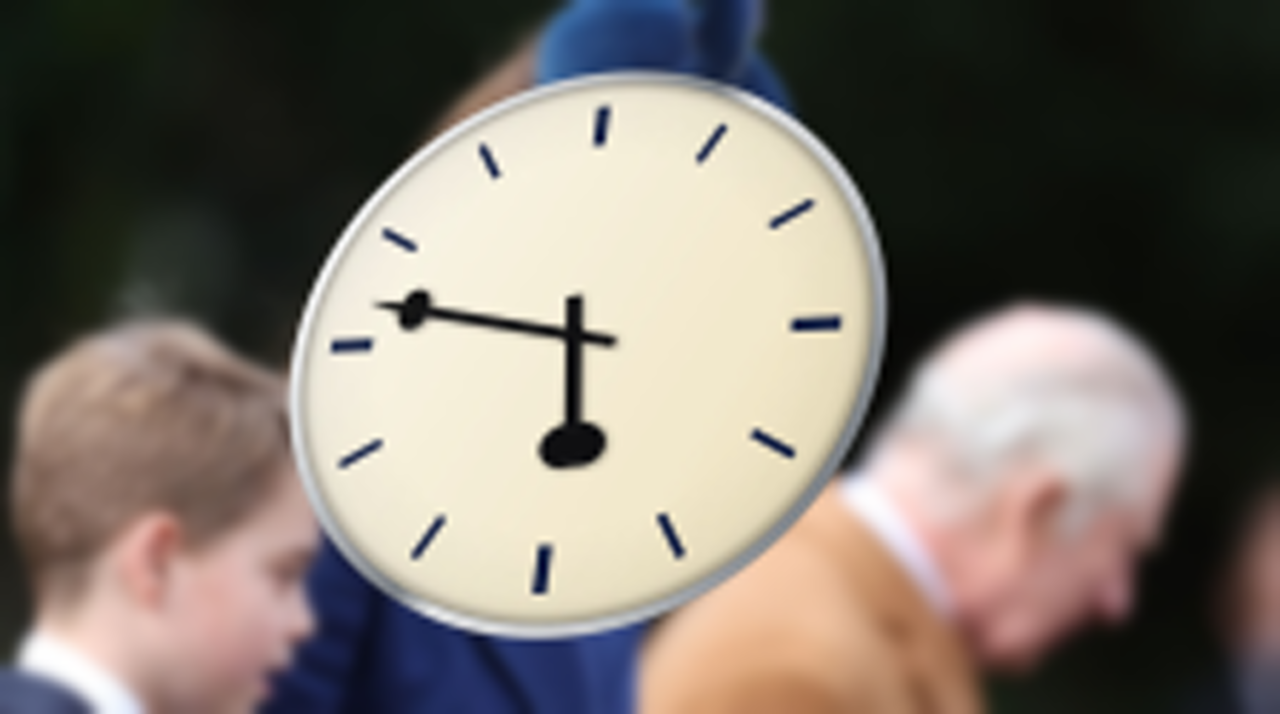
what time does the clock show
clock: 5:47
